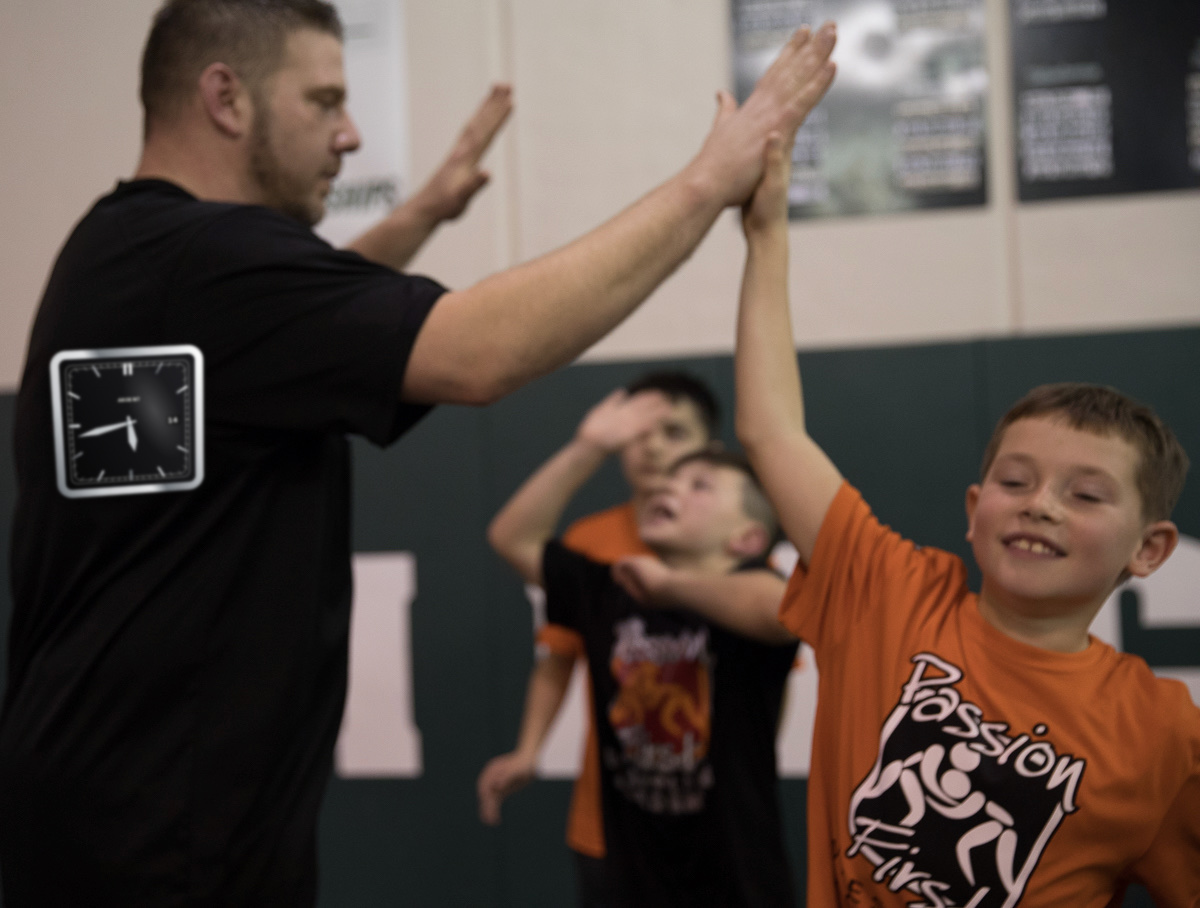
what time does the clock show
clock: 5:43
